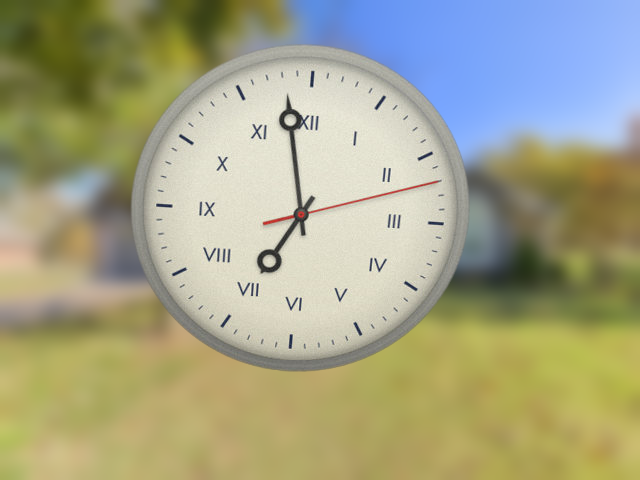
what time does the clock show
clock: 6:58:12
